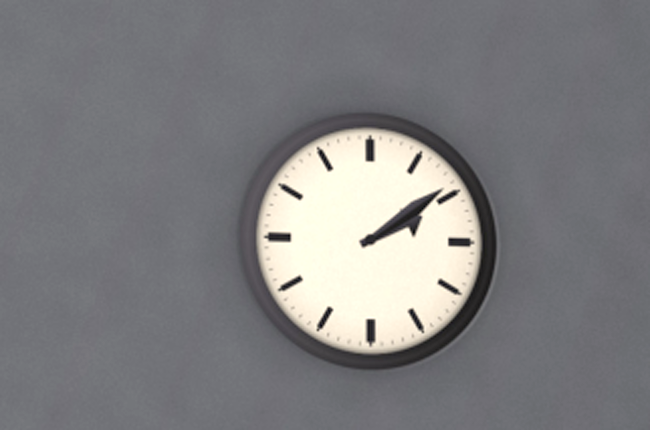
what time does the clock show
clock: 2:09
